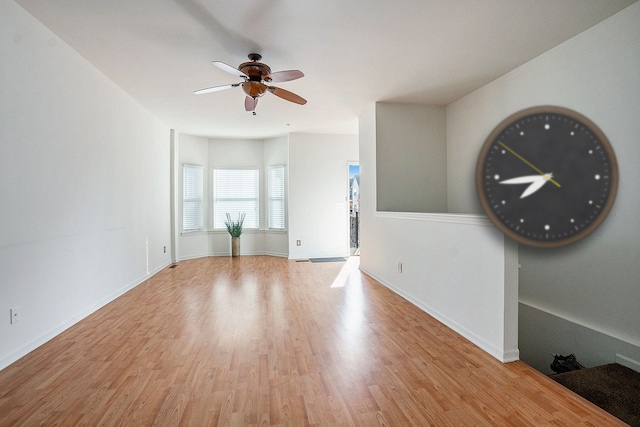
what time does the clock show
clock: 7:43:51
